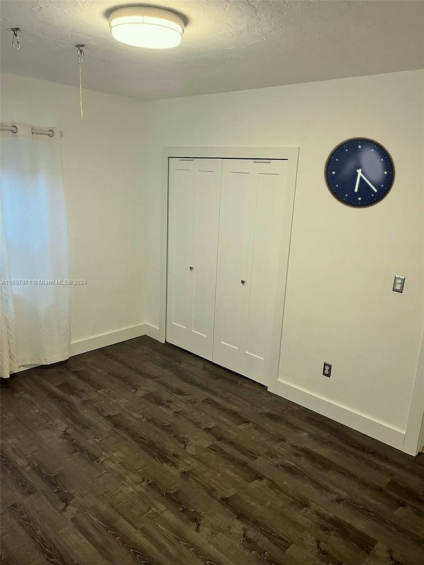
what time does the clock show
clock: 6:23
